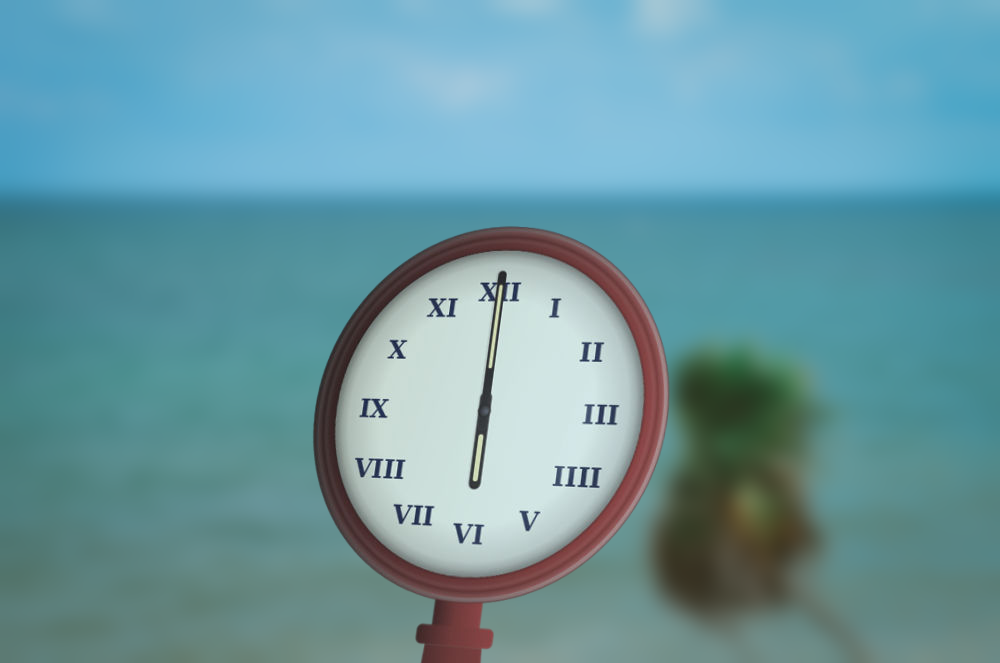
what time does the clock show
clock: 6:00
